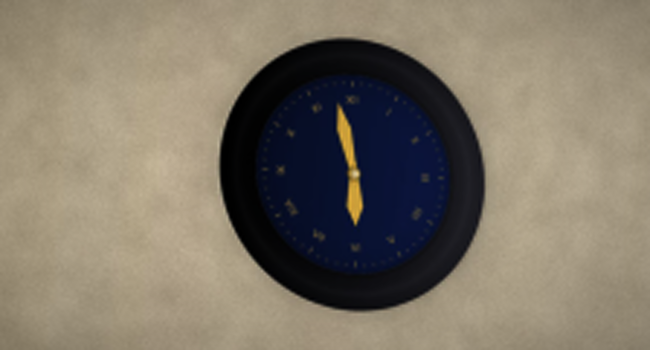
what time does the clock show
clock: 5:58
